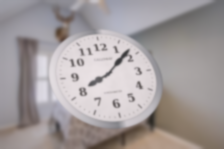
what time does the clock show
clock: 8:08
